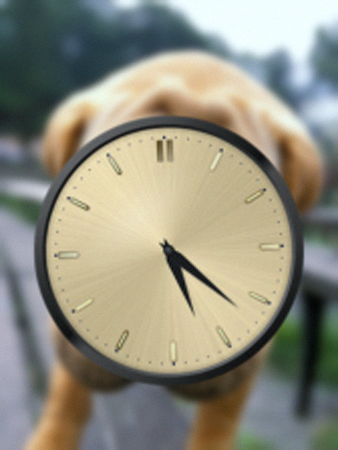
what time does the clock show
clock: 5:22
